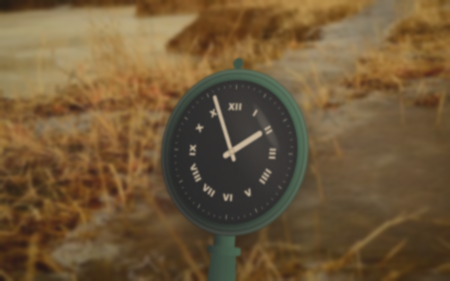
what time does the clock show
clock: 1:56
